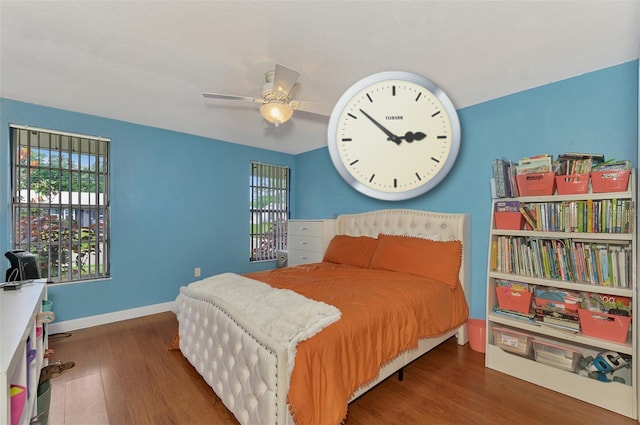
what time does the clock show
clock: 2:52
